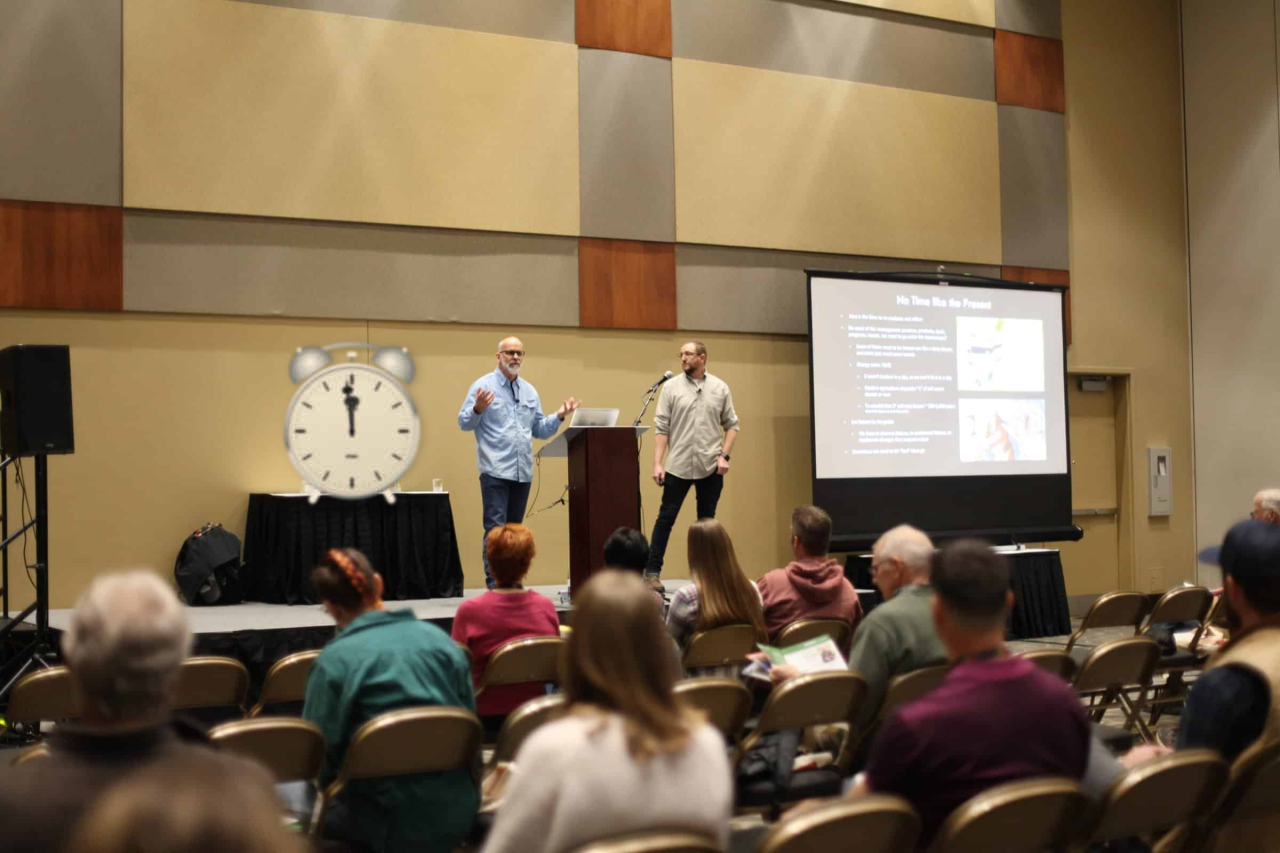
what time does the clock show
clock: 11:59
